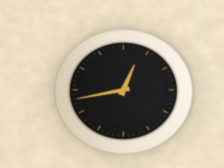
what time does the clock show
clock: 12:43
